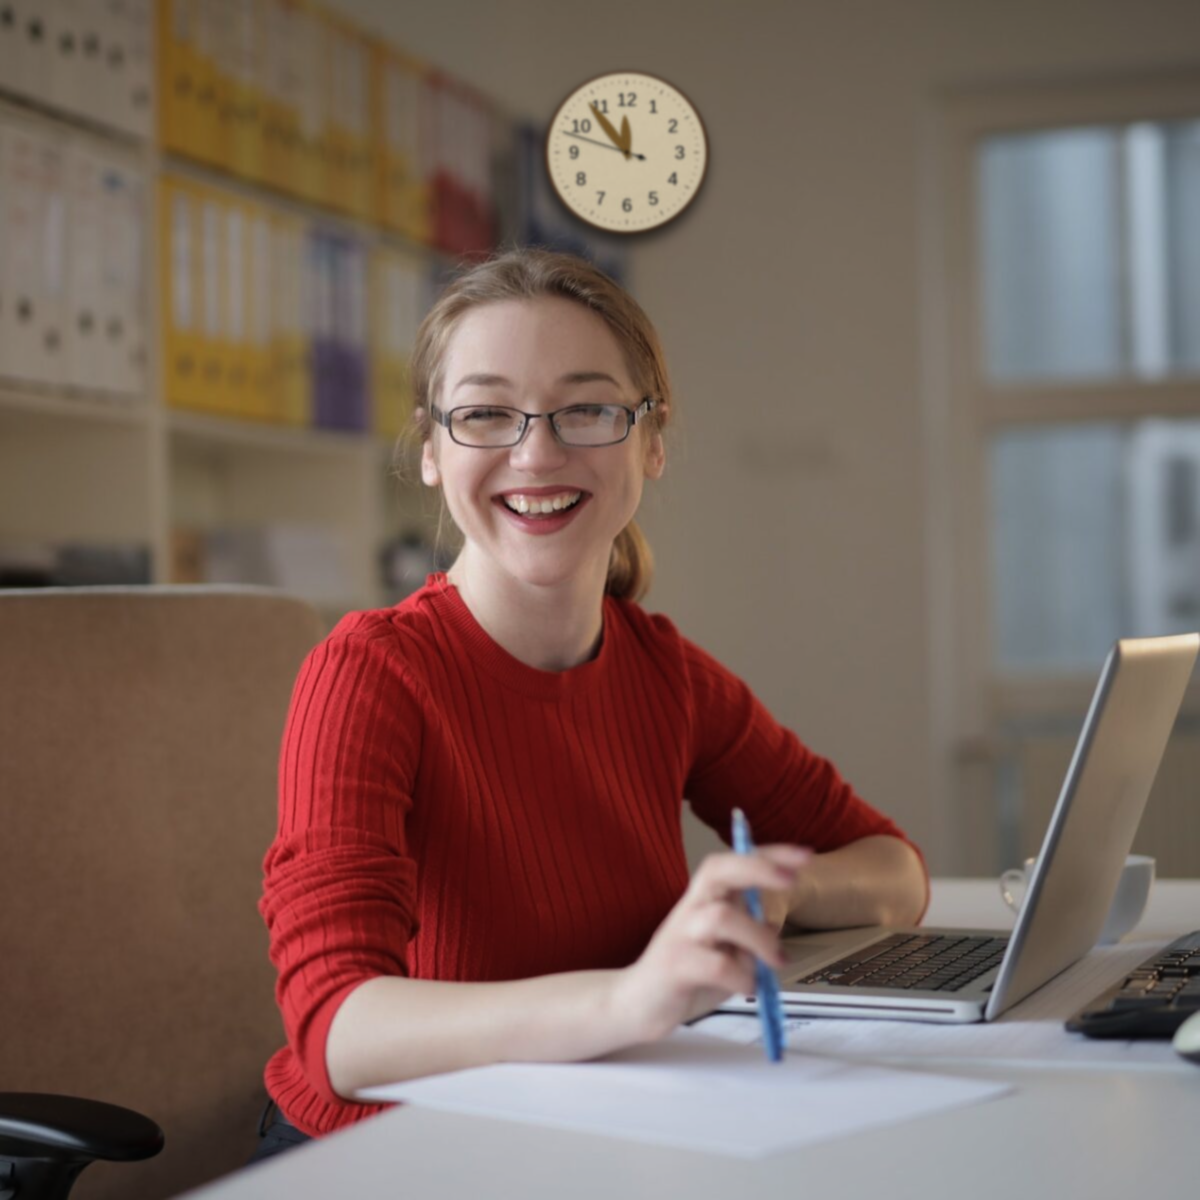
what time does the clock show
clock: 11:53:48
